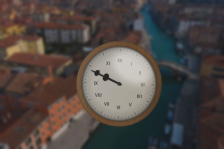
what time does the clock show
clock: 9:49
